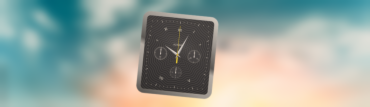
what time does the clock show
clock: 10:04
